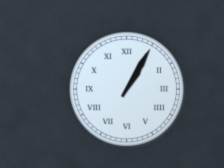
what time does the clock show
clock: 1:05
